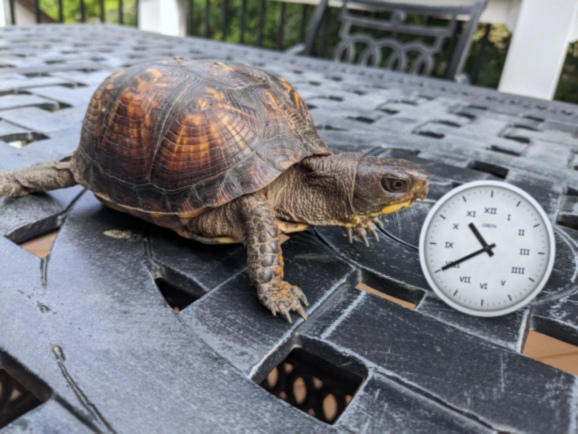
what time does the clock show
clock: 10:40
